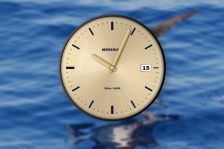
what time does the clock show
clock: 10:04
